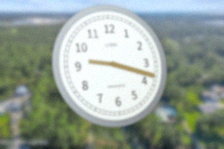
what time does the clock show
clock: 9:18
